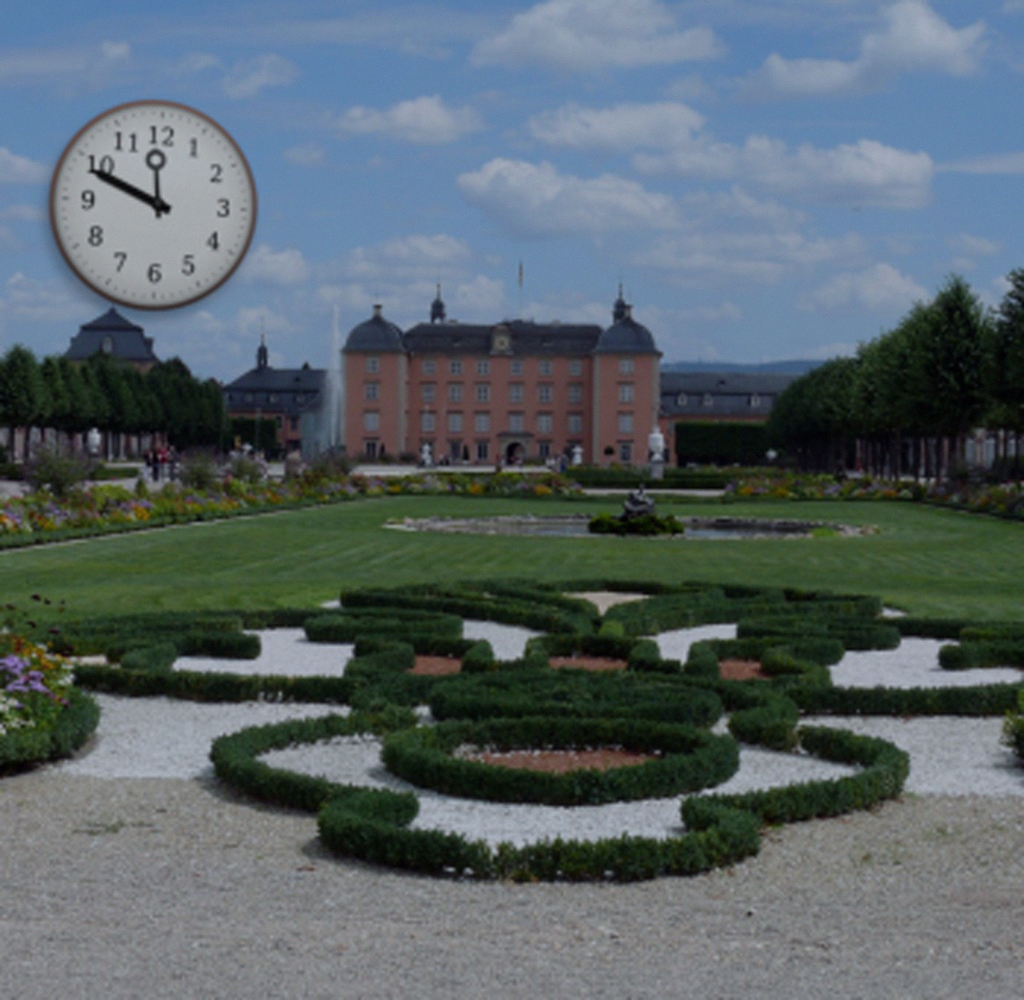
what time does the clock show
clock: 11:49
